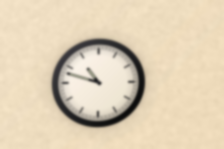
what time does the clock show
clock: 10:48
